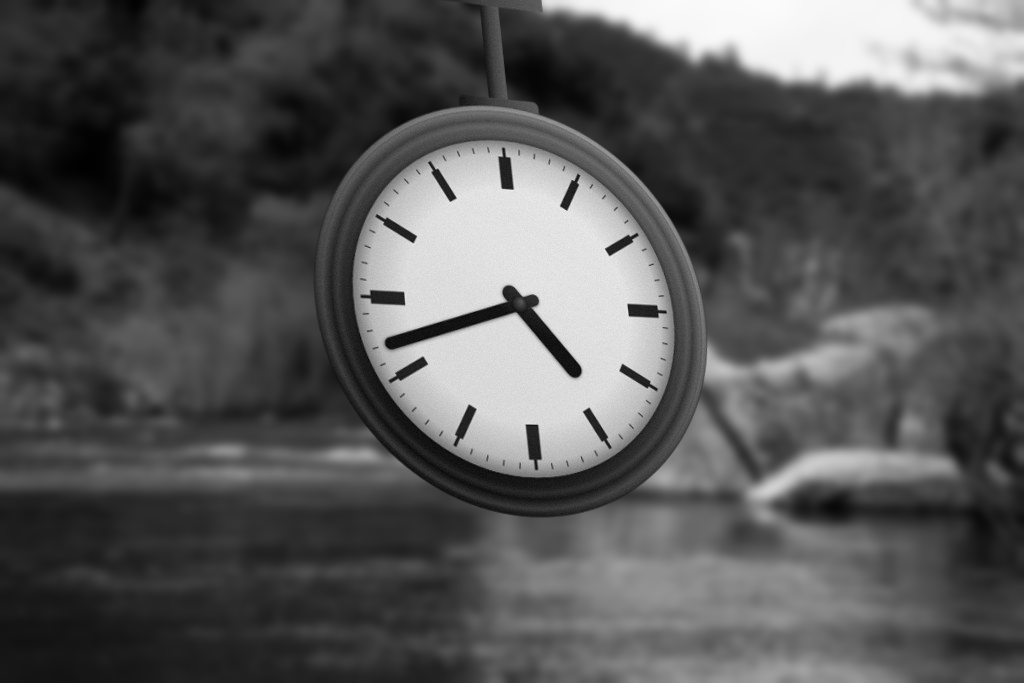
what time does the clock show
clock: 4:42
